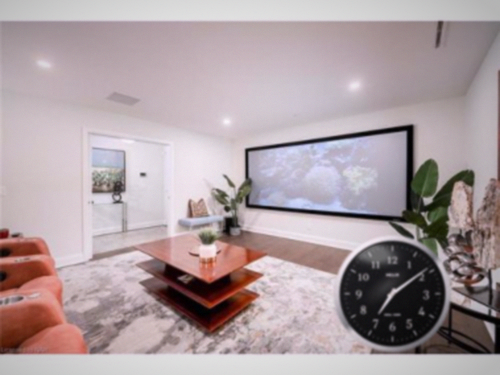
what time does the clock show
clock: 7:09
